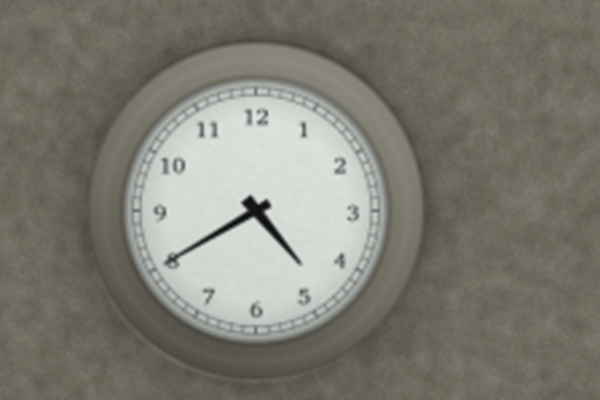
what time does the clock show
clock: 4:40
